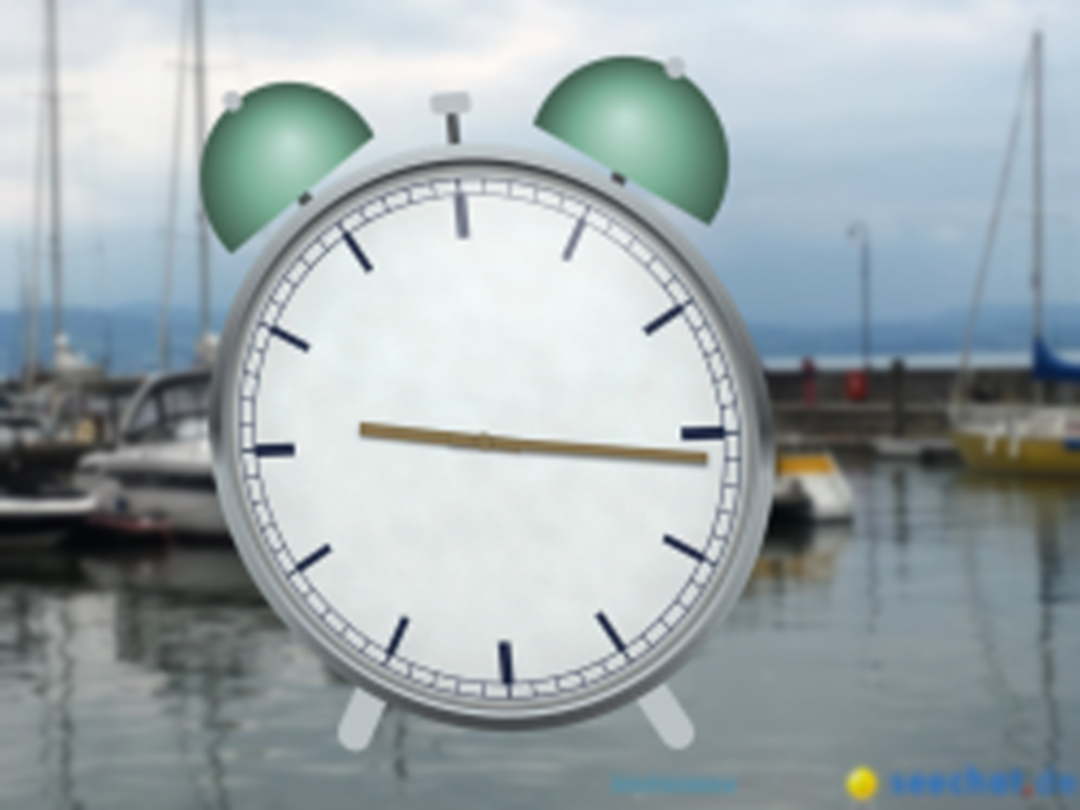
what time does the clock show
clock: 9:16
